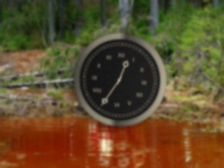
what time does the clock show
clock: 12:35
